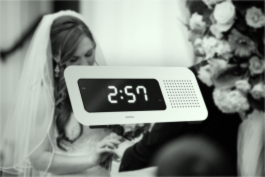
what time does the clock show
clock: 2:57
